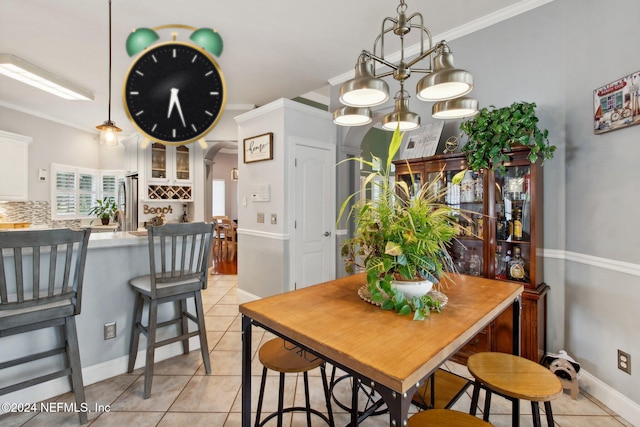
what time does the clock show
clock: 6:27
